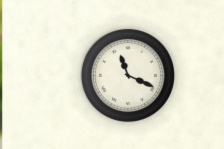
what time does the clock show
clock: 11:19
